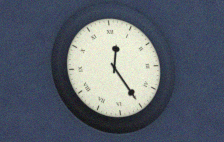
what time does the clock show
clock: 12:25
